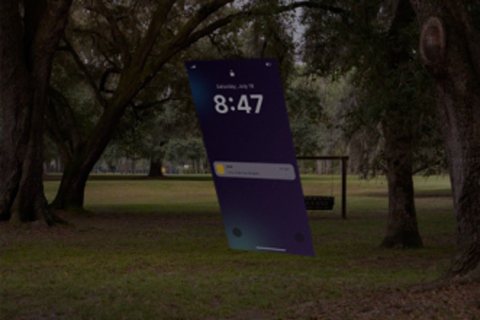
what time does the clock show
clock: 8:47
